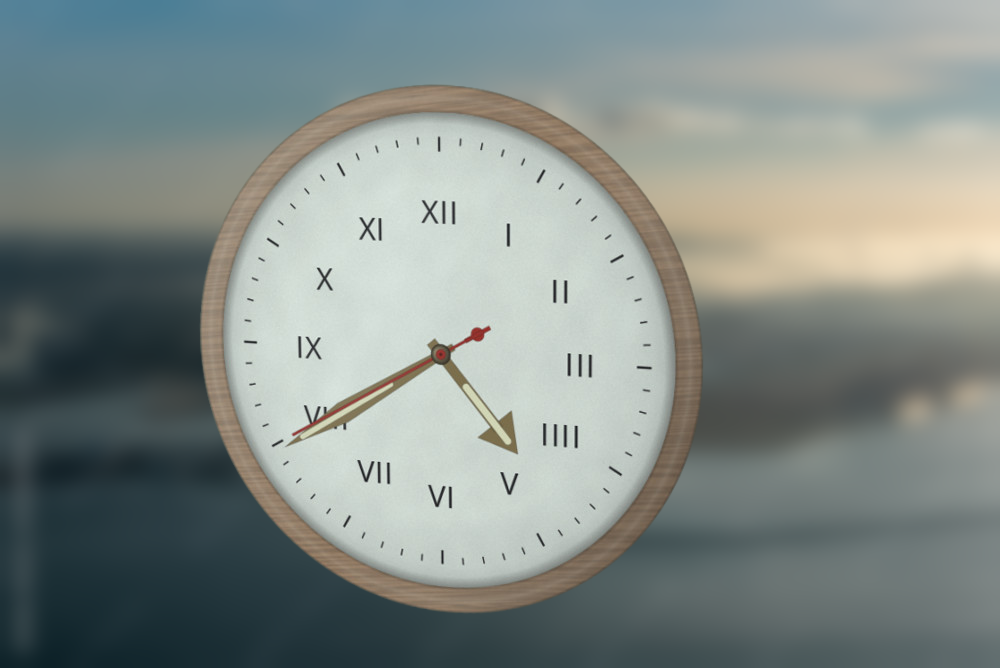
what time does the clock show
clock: 4:39:40
